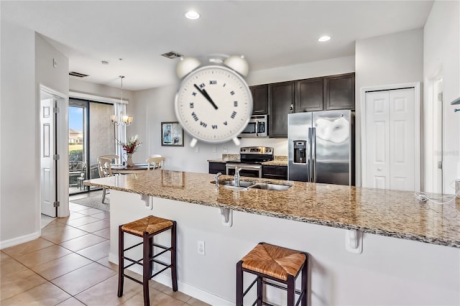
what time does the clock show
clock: 10:53
